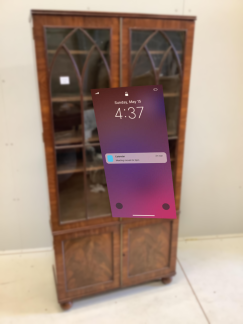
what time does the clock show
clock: 4:37
